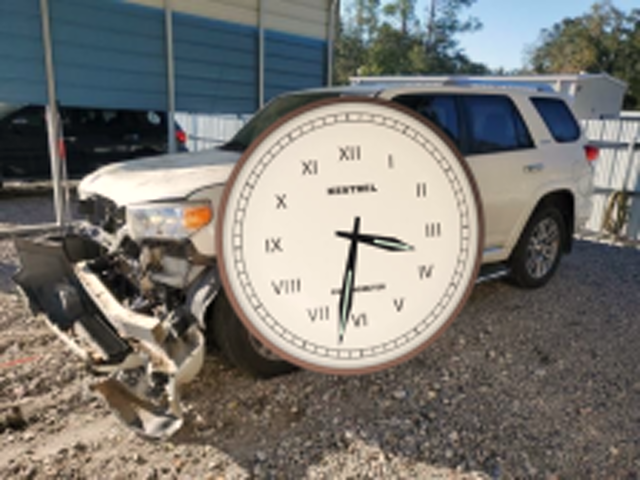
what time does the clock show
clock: 3:32
